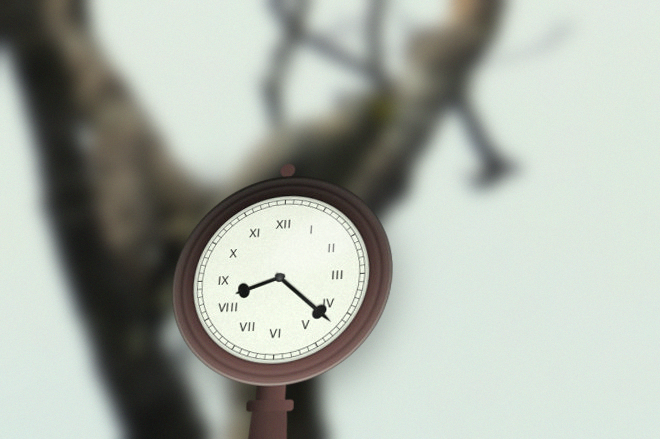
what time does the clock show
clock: 8:22
